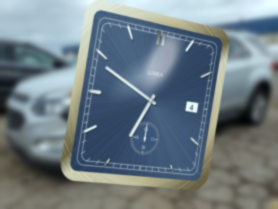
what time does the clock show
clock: 6:49
